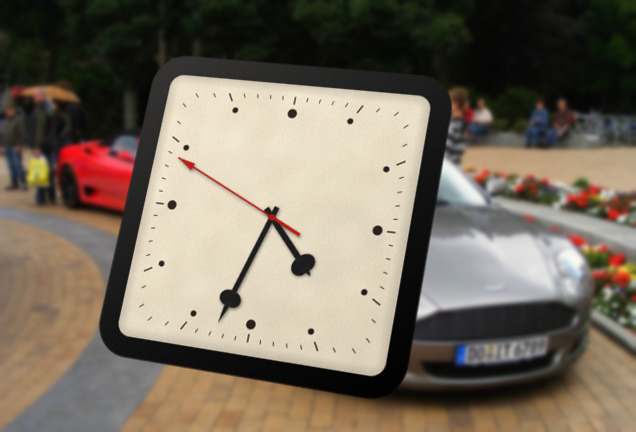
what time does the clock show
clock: 4:32:49
